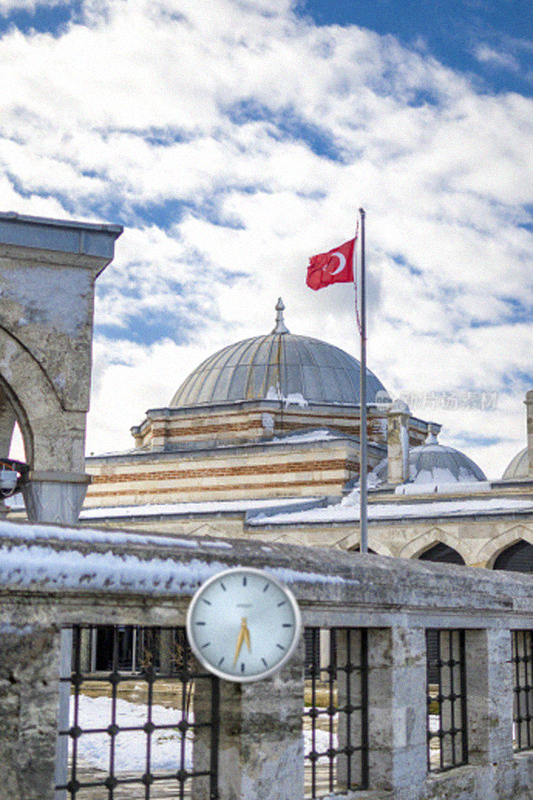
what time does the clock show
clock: 5:32
